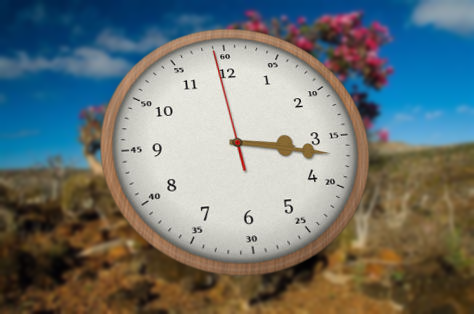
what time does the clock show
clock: 3:16:59
